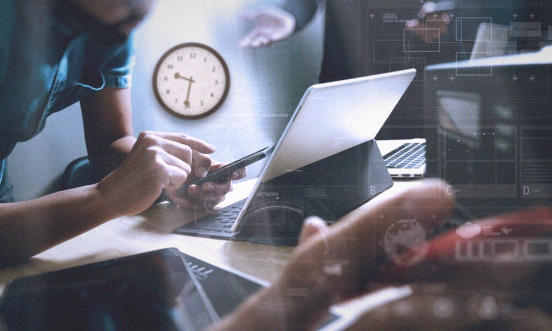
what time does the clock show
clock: 9:31
